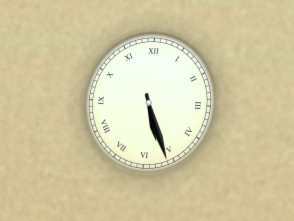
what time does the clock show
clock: 5:26
